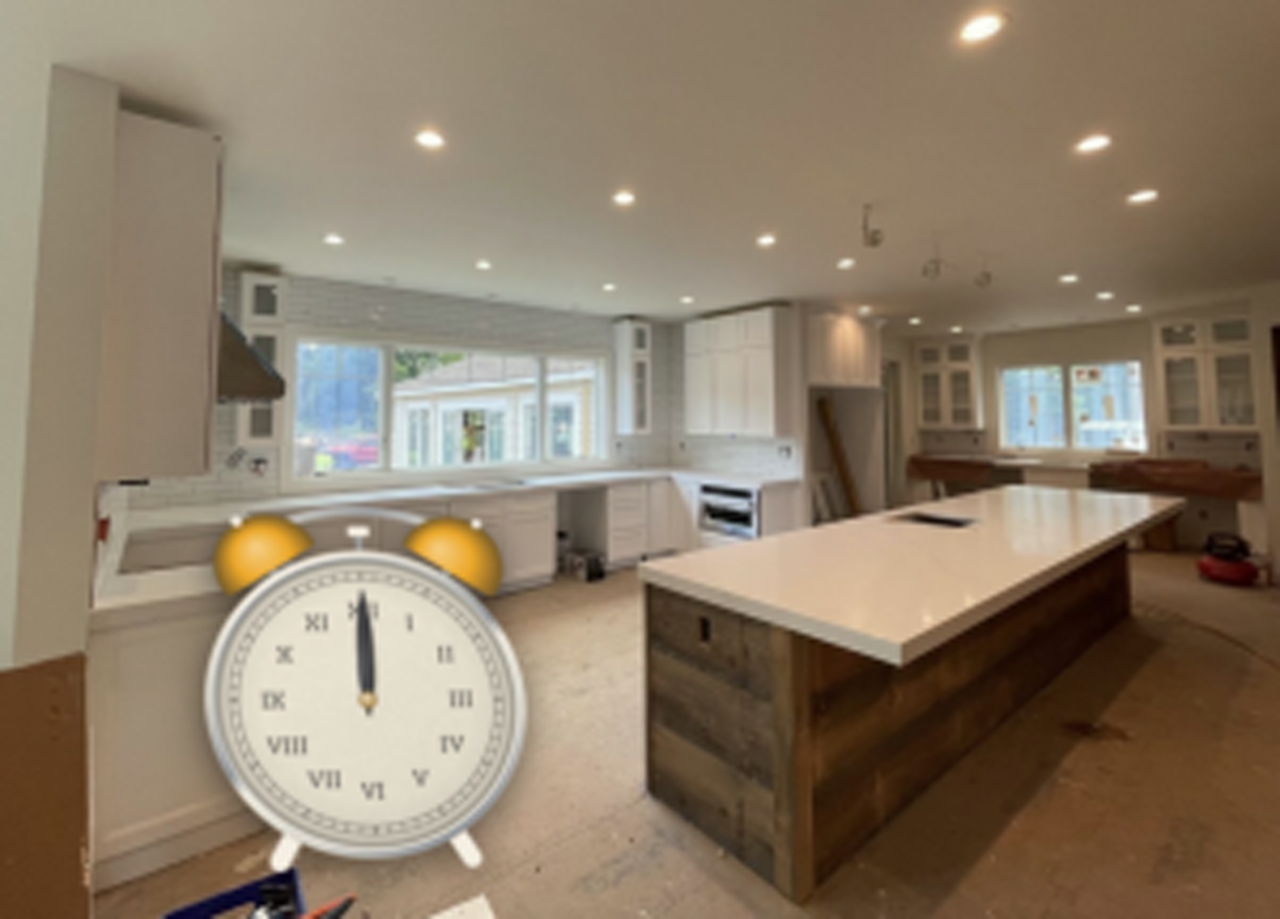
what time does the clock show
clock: 12:00
